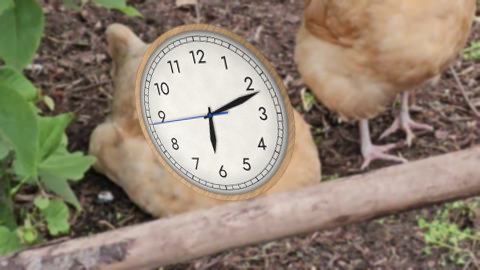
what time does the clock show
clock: 6:11:44
